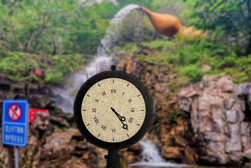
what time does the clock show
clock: 4:24
